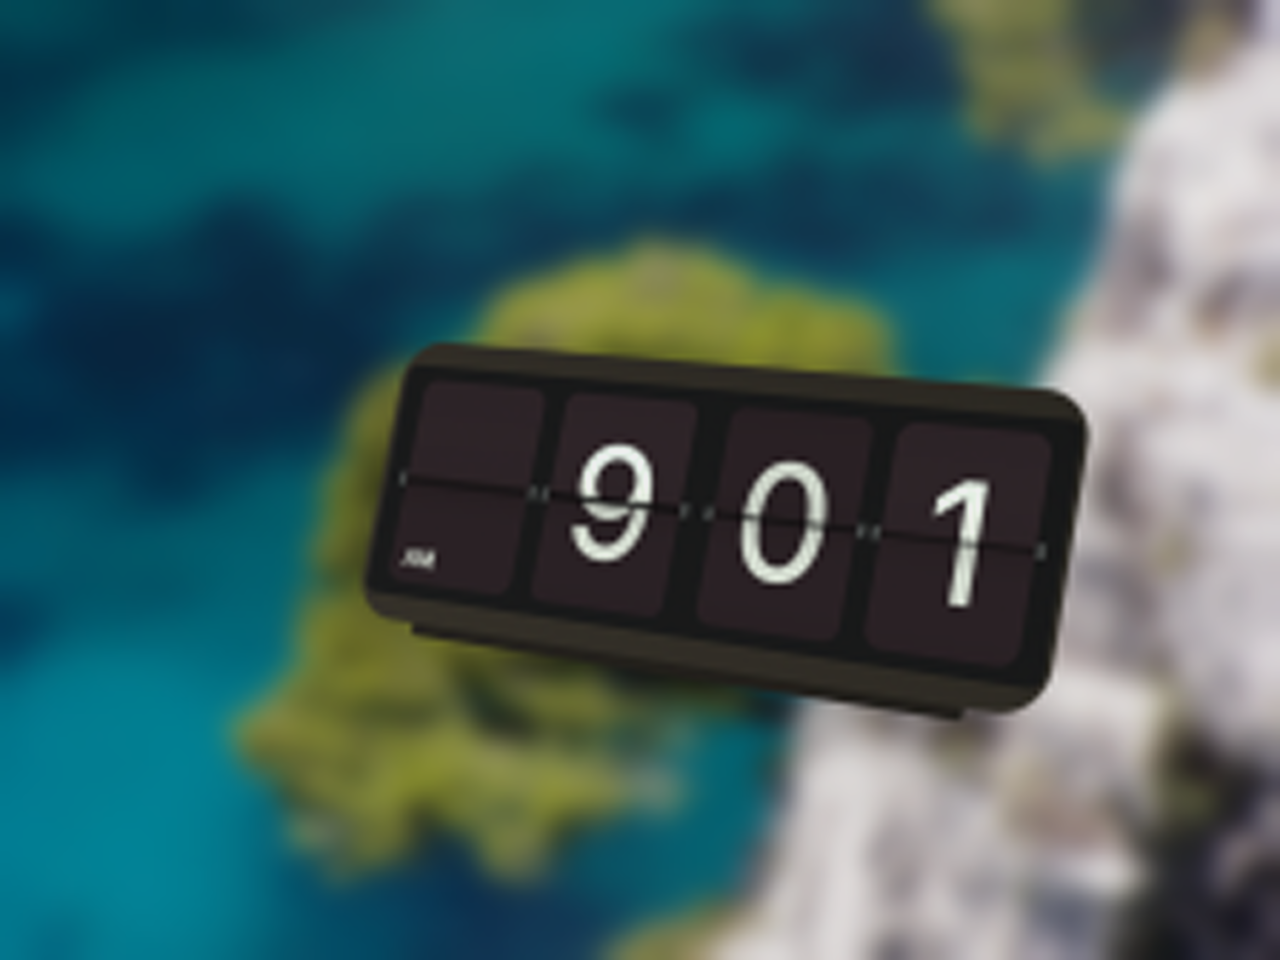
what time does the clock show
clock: 9:01
